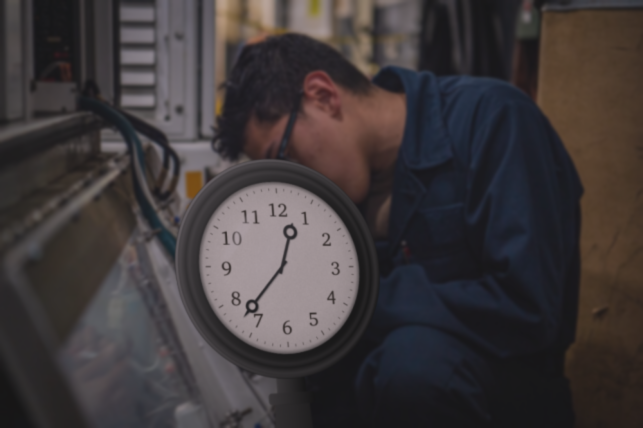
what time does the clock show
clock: 12:37
